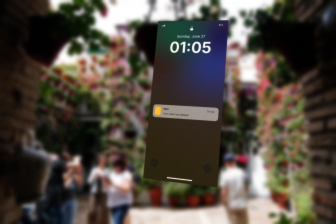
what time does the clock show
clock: 1:05
